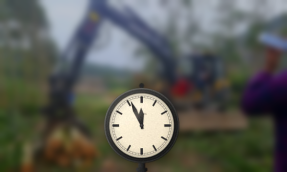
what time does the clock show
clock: 11:56
